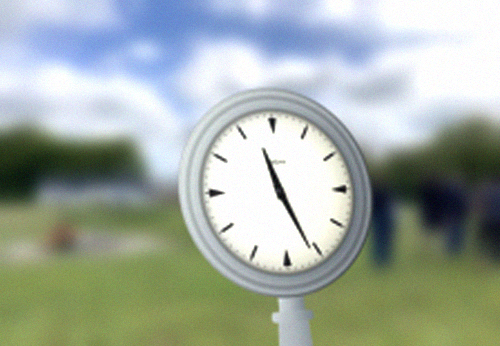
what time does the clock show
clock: 11:26
